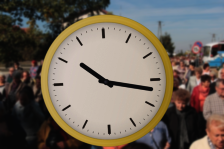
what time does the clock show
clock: 10:17
